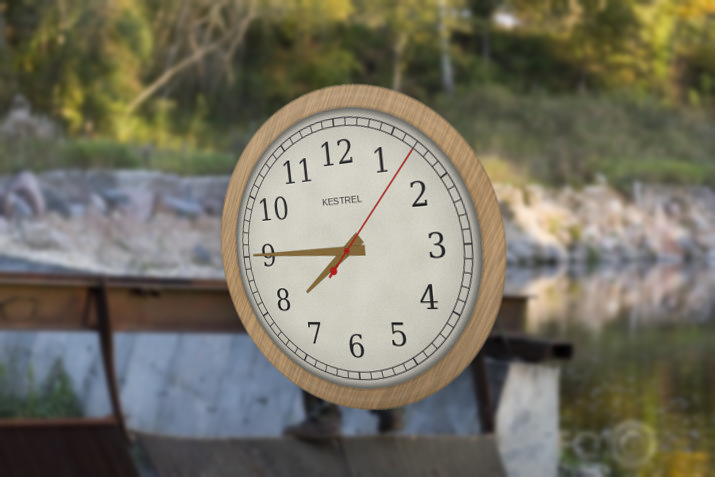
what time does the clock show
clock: 7:45:07
